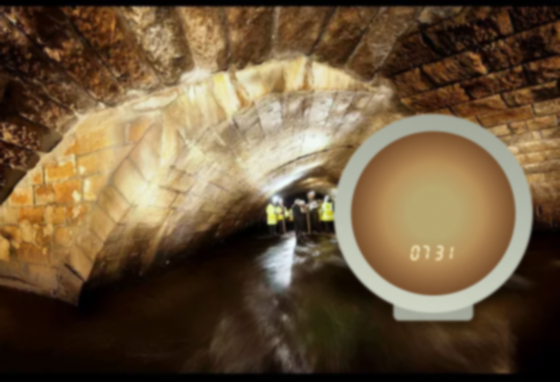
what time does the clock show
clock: 7:31
